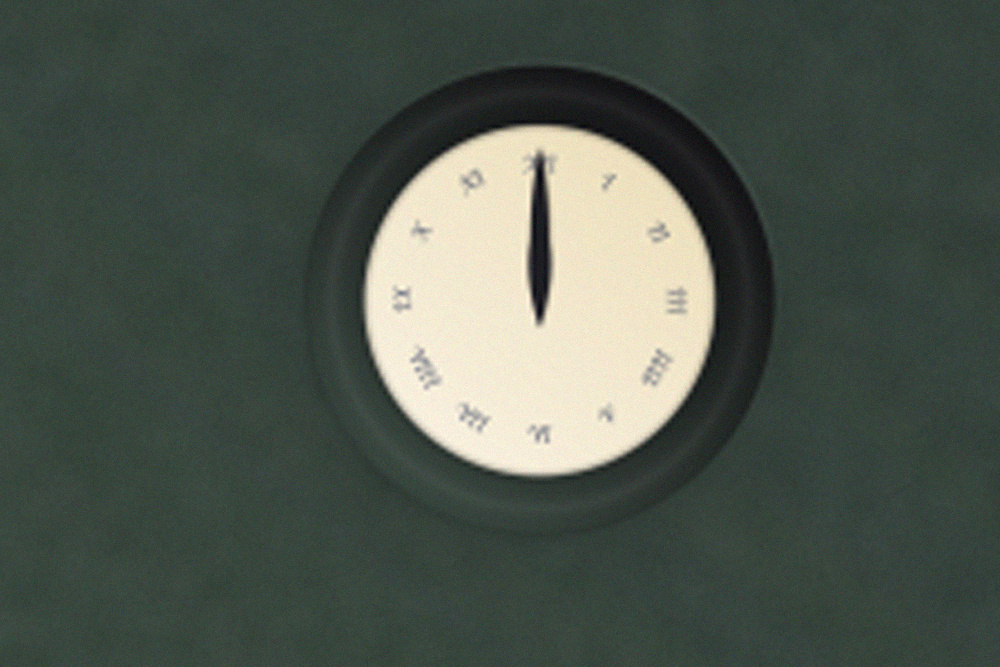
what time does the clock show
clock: 12:00
